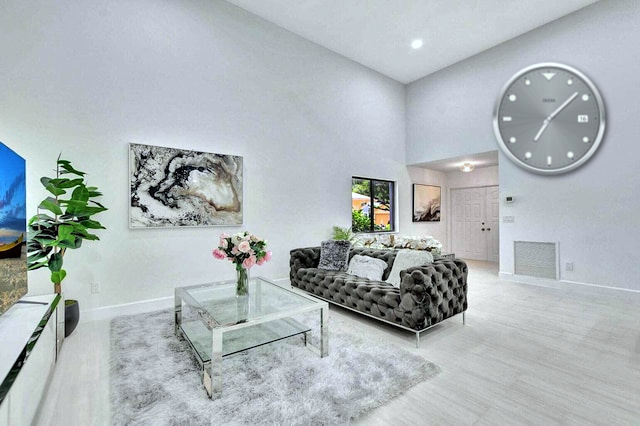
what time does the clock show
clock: 7:08
